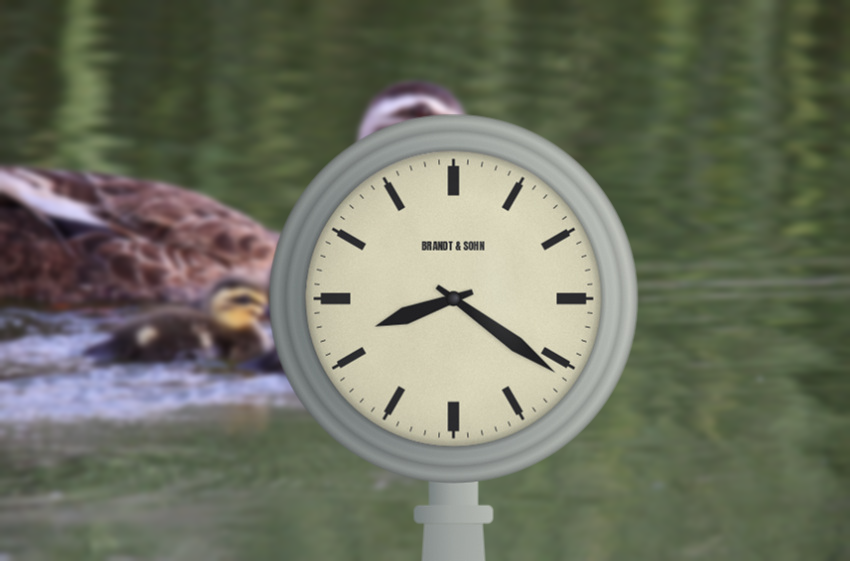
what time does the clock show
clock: 8:21
